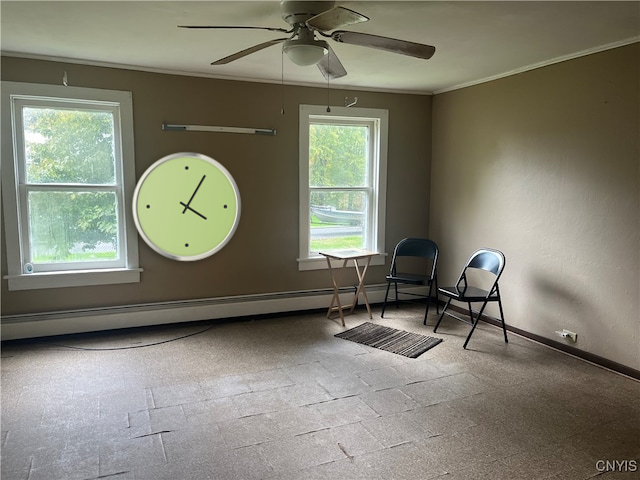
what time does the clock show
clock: 4:05
